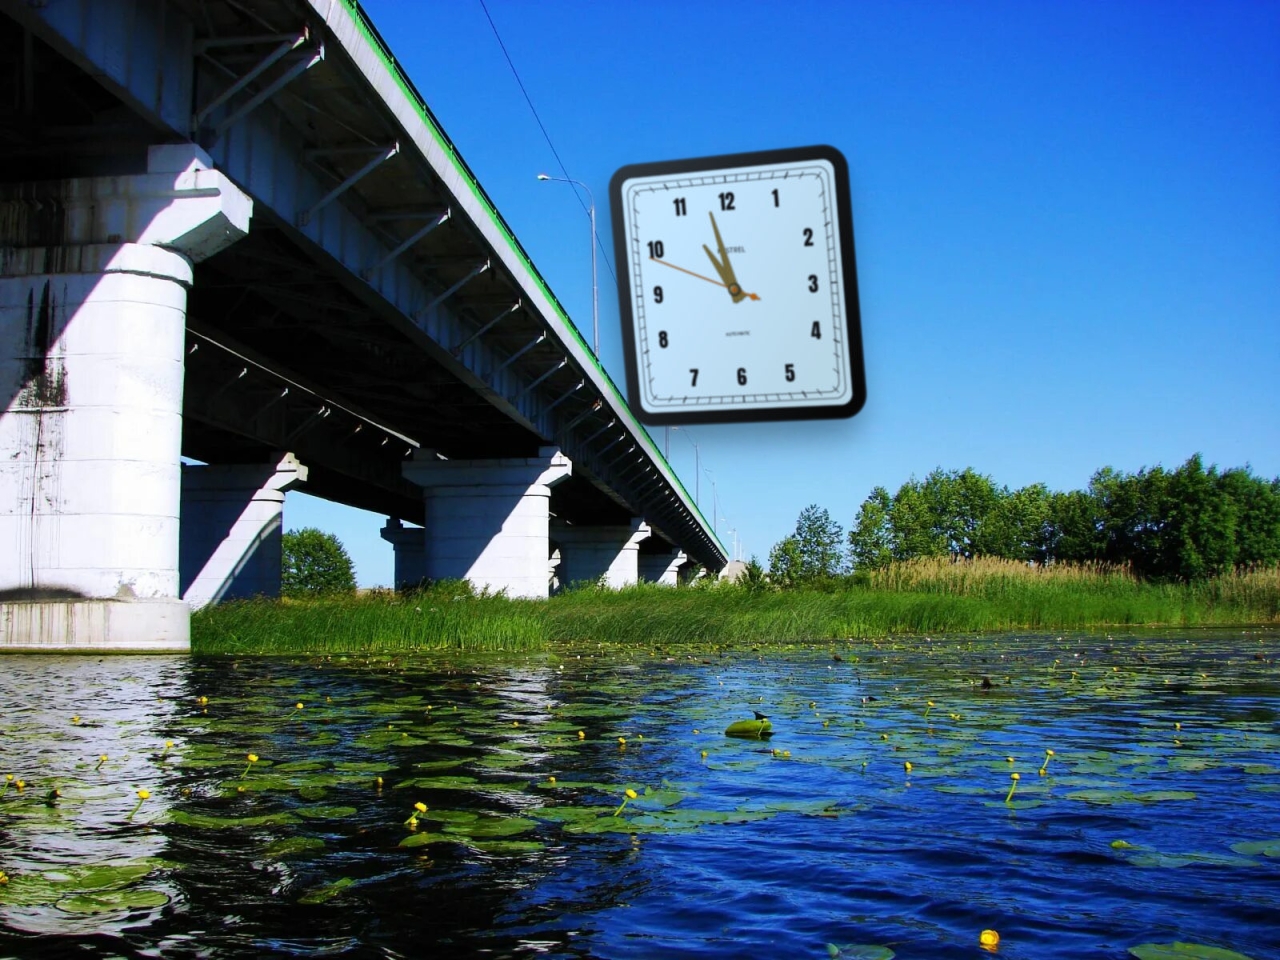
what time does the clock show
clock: 10:57:49
